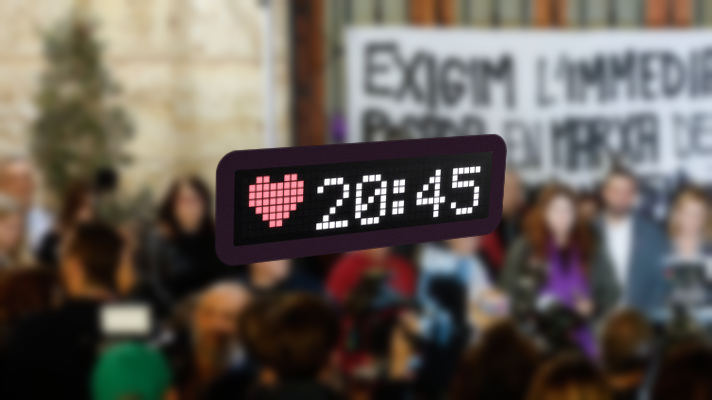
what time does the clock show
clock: 20:45
